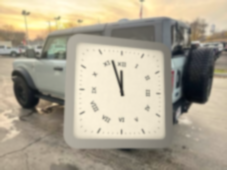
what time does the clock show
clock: 11:57
